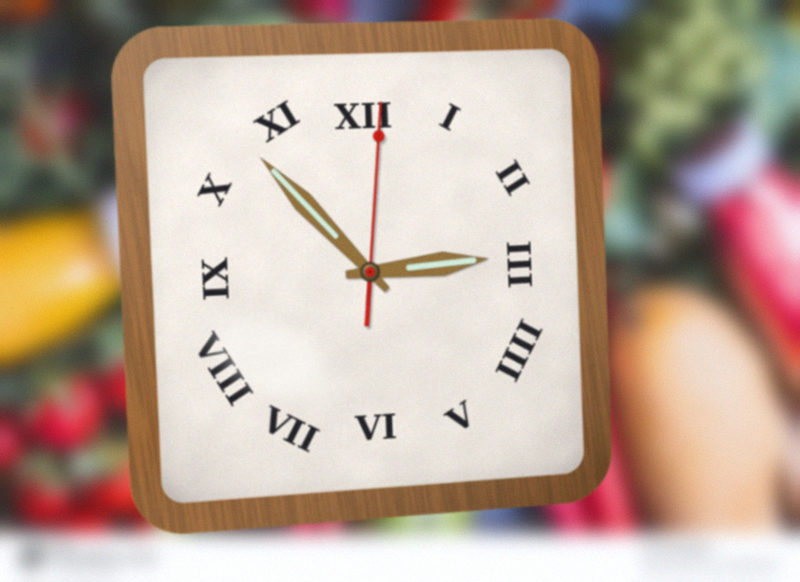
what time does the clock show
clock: 2:53:01
